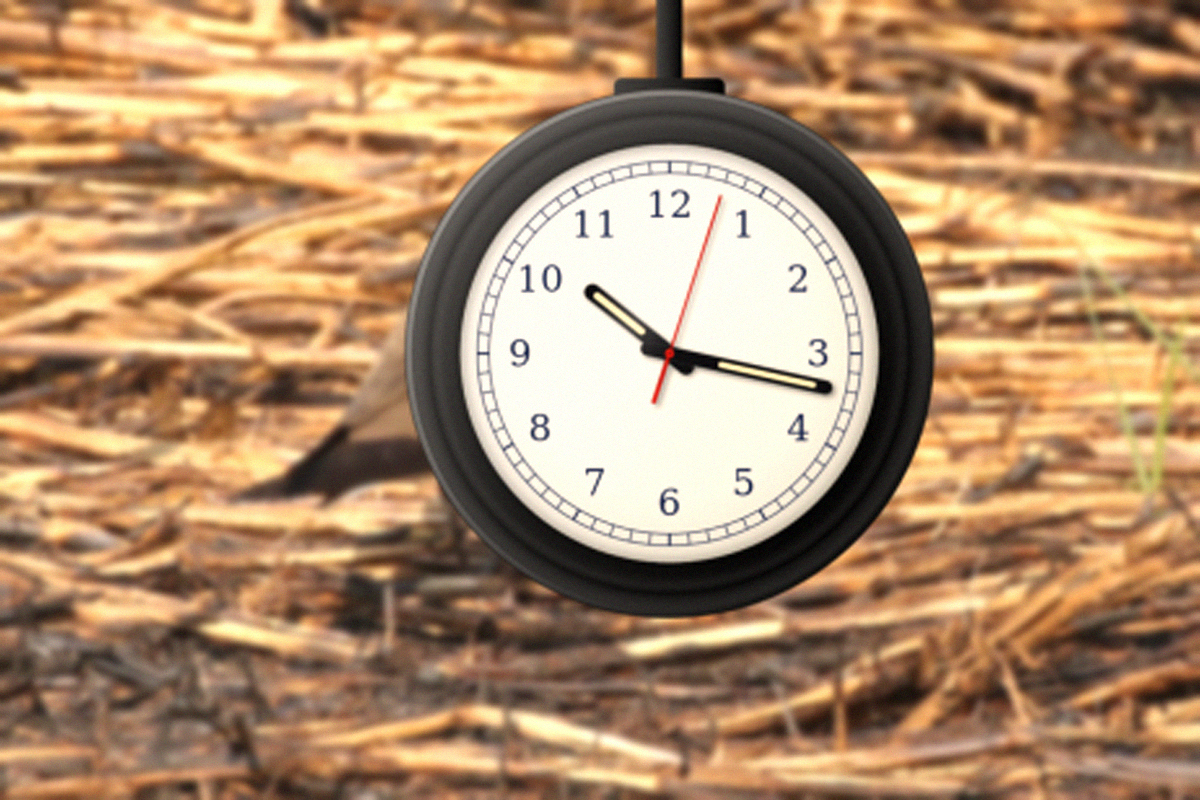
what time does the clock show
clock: 10:17:03
